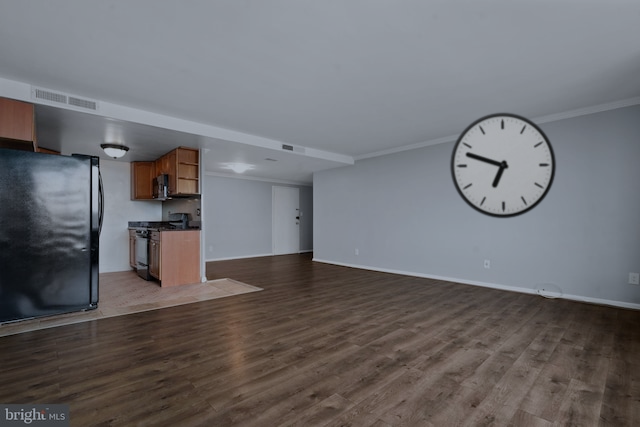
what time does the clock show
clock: 6:48
